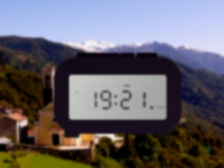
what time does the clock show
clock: 19:21
